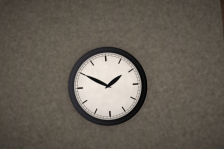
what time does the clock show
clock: 1:50
